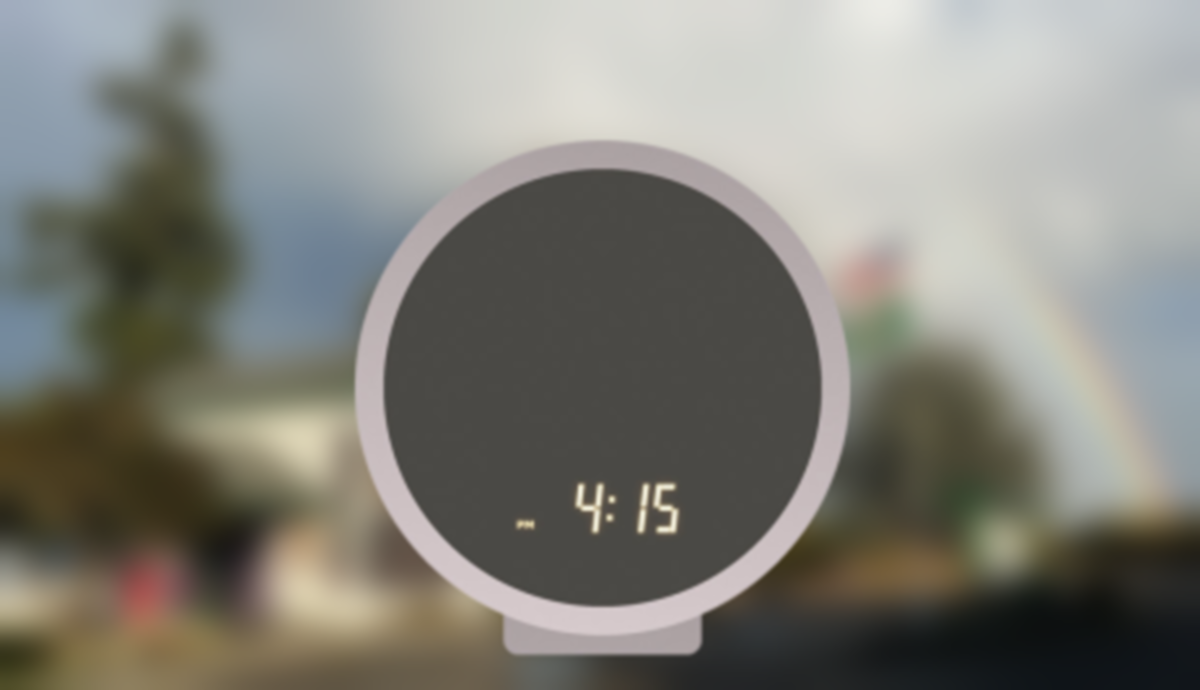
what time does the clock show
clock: 4:15
